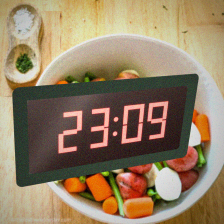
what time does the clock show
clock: 23:09
